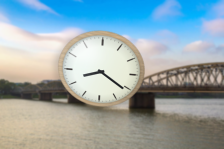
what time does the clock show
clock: 8:21
